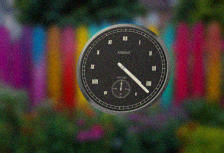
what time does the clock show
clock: 4:22
